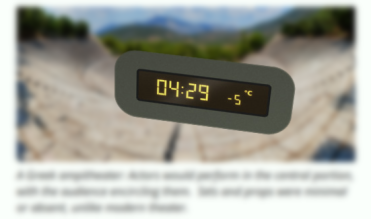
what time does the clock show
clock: 4:29
